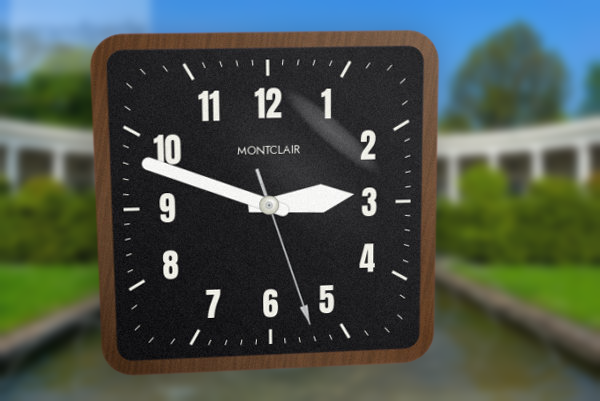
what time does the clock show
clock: 2:48:27
